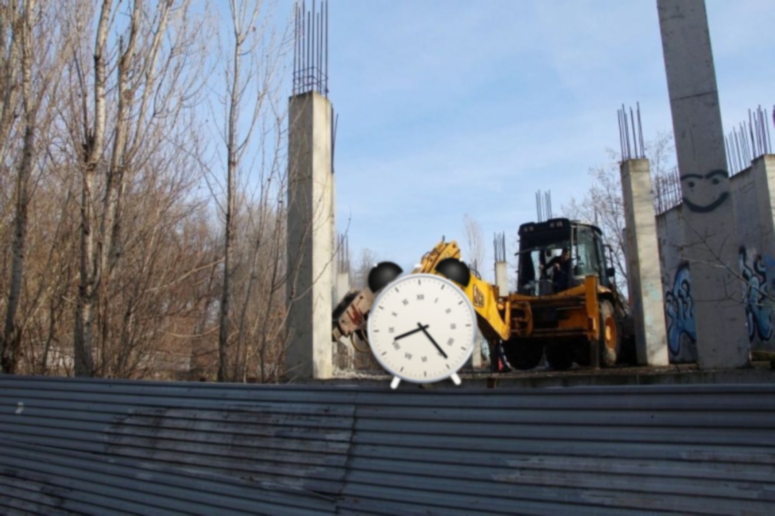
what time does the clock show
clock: 8:24
